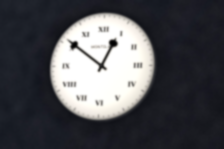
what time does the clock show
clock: 12:51
